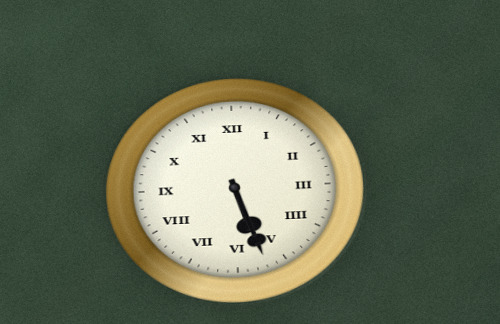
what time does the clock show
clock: 5:27
